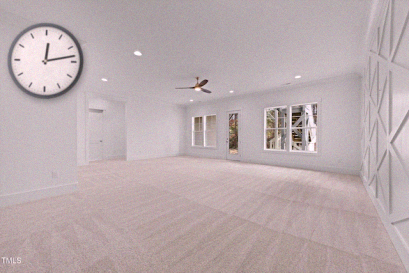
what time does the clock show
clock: 12:13
